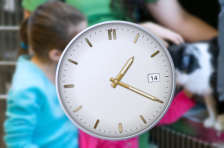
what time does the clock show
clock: 1:20
